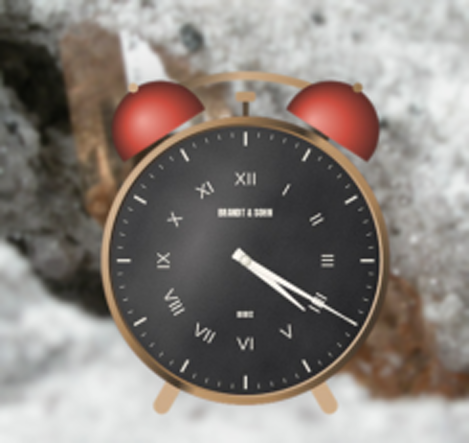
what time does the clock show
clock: 4:20
